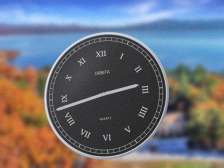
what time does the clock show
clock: 2:43
